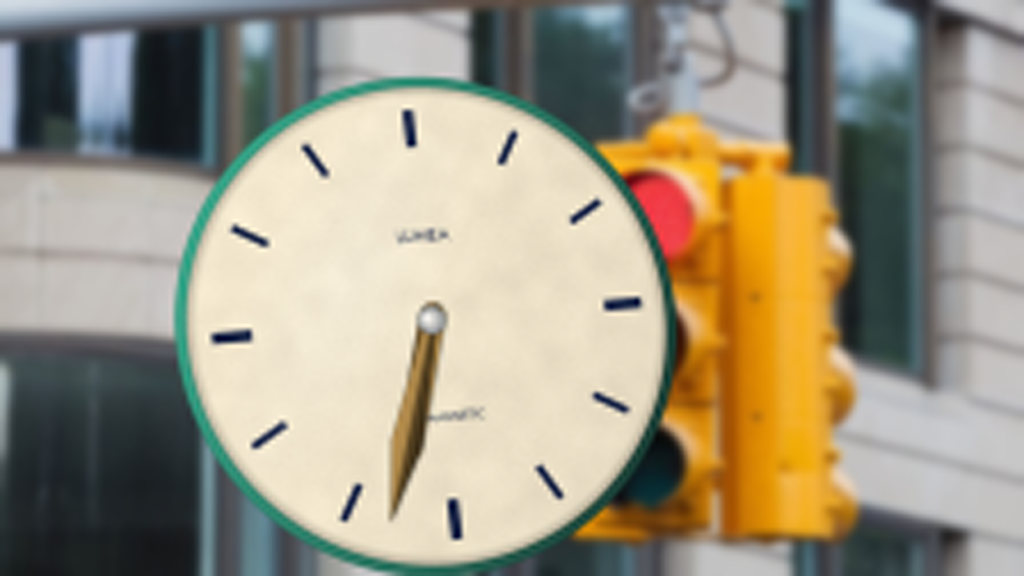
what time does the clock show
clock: 6:33
